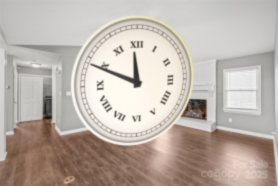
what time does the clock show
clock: 11:49
